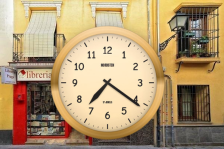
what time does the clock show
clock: 7:21
